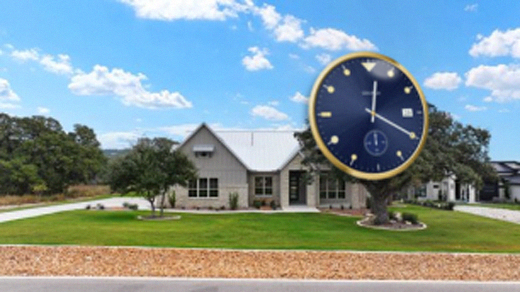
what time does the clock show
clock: 12:20
